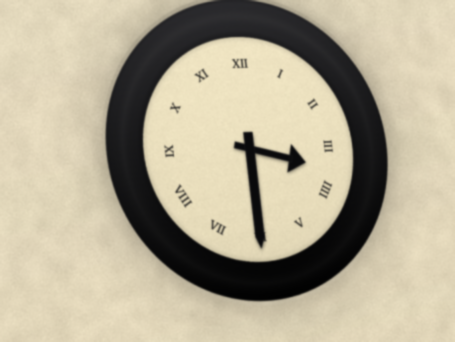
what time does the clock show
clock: 3:30
